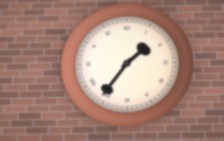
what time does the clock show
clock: 1:36
